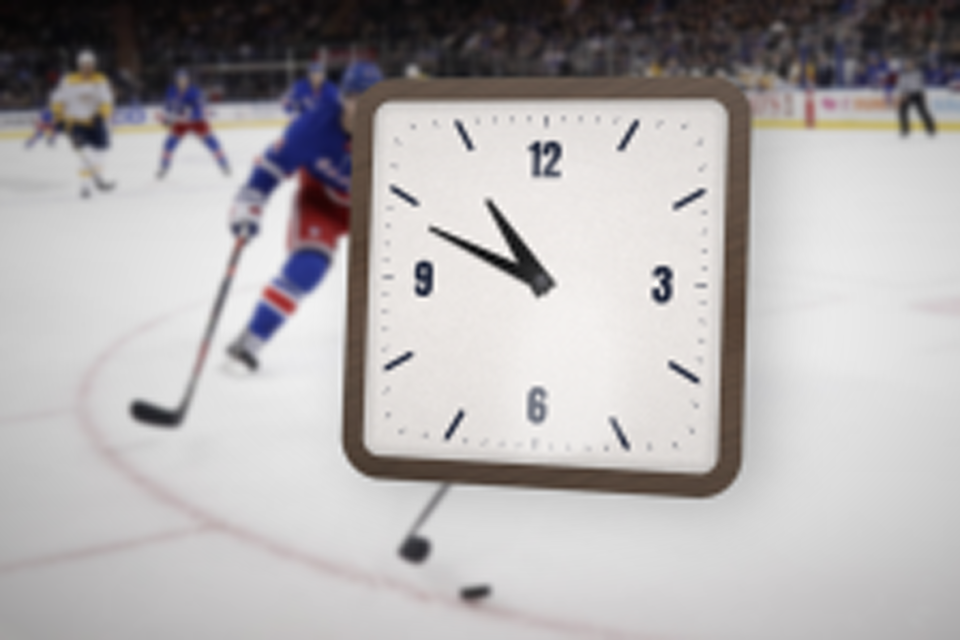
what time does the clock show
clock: 10:49
